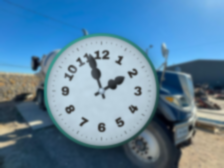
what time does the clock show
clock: 1:57
